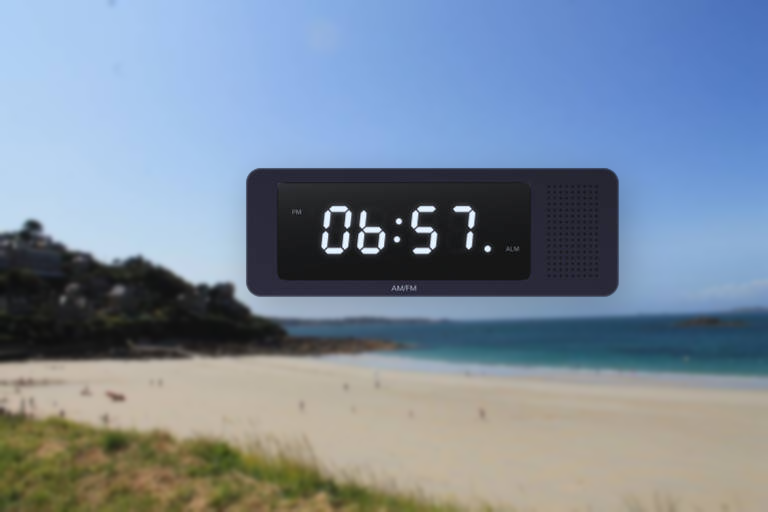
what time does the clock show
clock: 6:57
